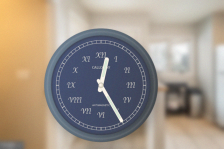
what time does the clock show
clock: 12:25
